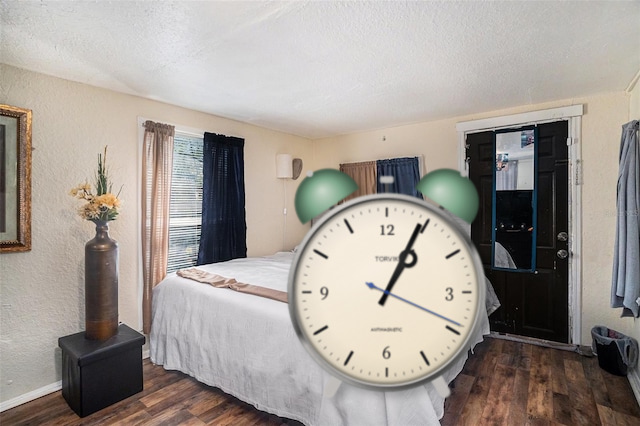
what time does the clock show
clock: 1:04:19
